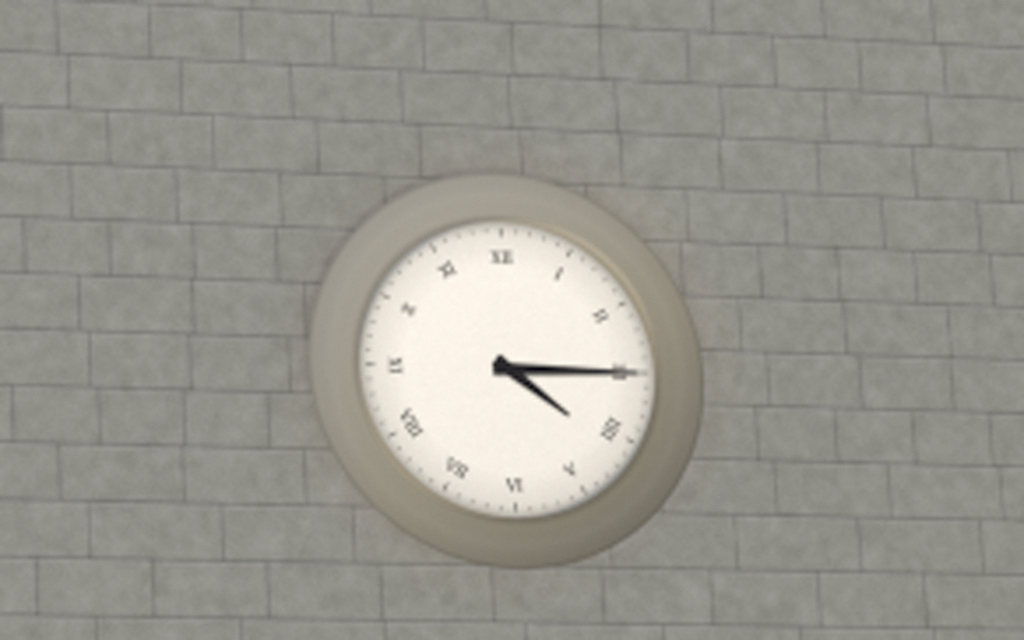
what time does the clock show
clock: 4:15
